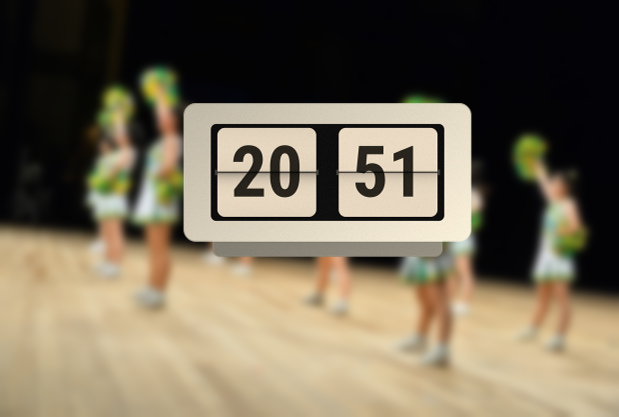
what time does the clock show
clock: 20:51
